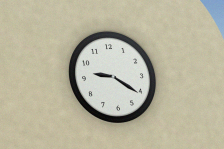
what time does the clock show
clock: 9:21
